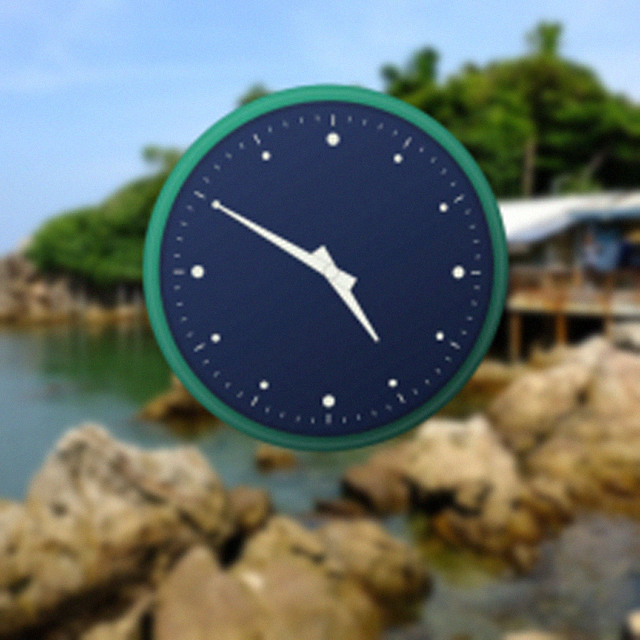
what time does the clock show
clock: 4:50
